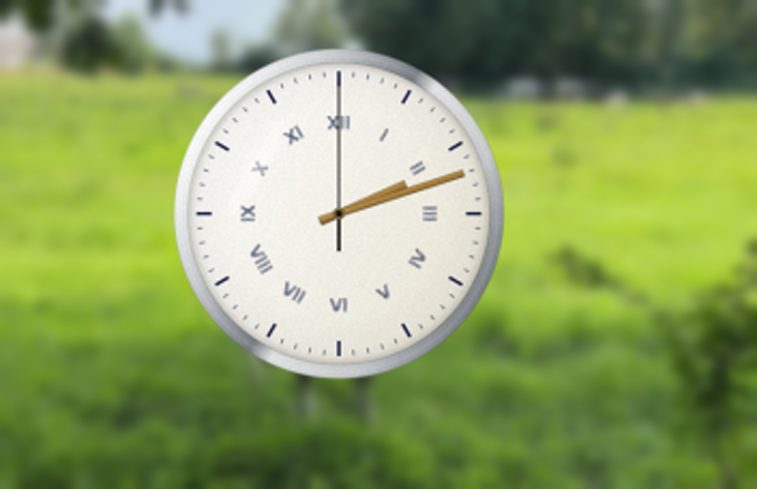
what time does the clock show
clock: 2:12:00
